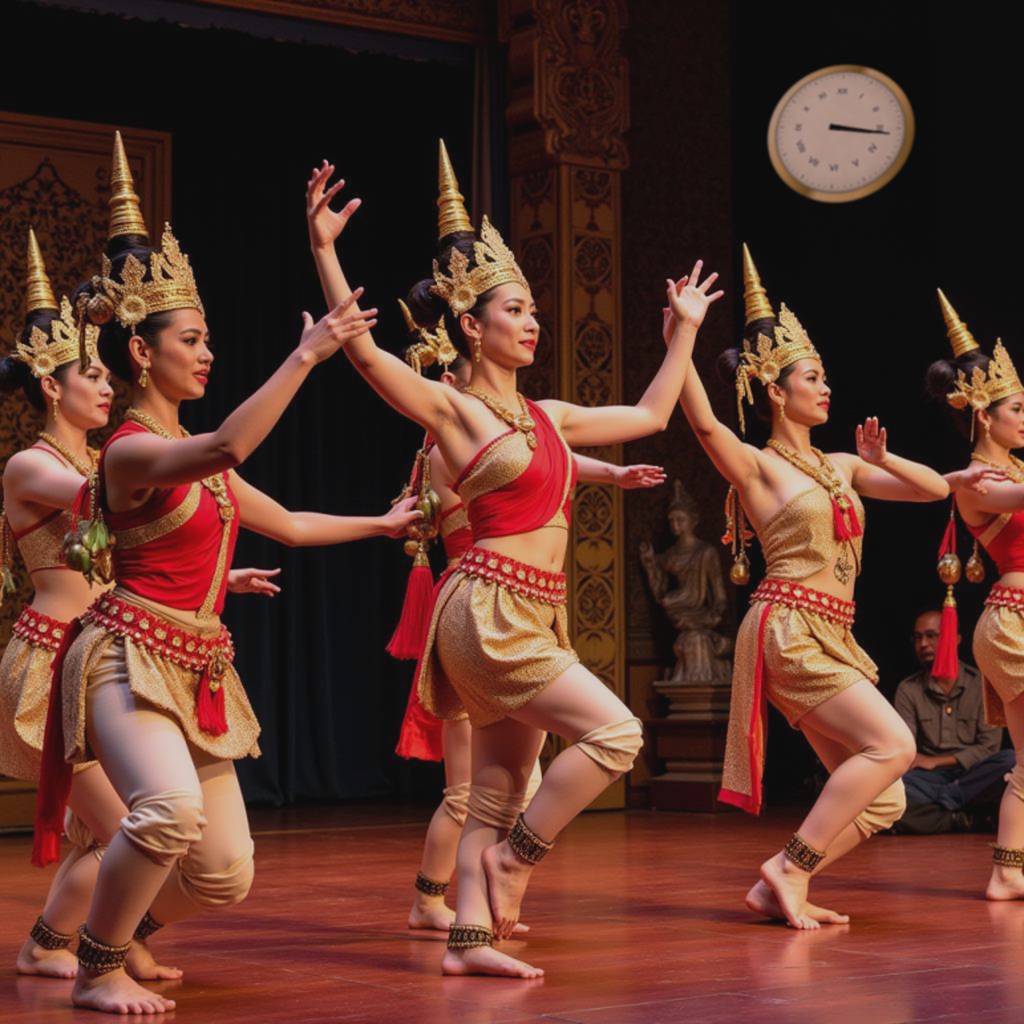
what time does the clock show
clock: 3:16
